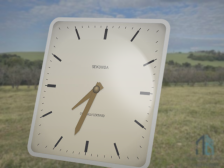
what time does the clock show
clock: 7:33
